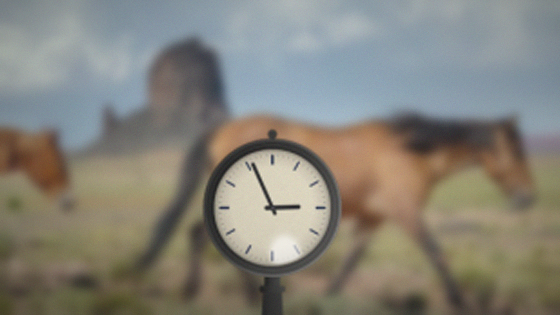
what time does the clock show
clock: 2:56
